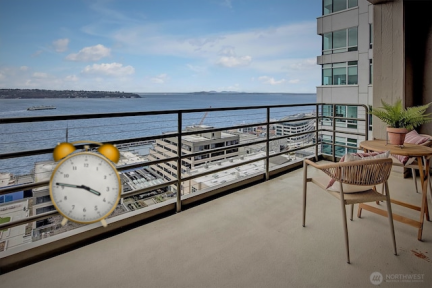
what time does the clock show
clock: 3:46
